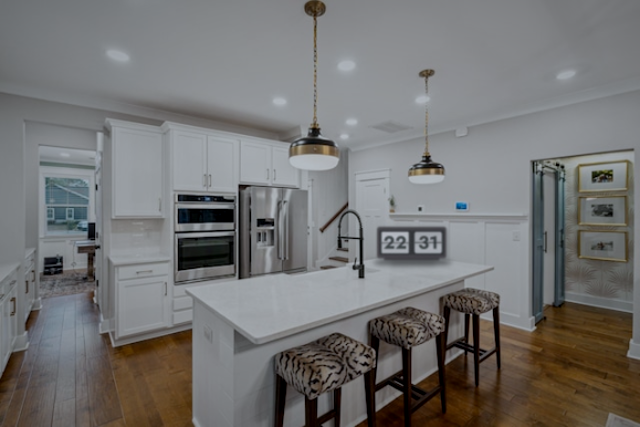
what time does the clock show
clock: 22:31
